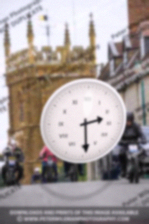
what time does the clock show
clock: 2:29
